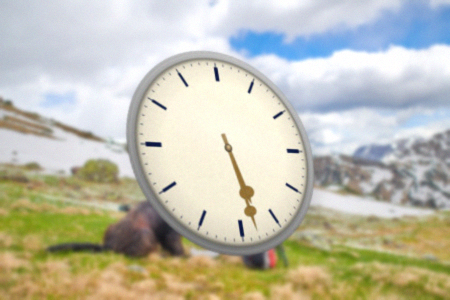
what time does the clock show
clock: 5:28
